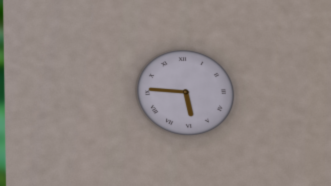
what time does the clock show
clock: 5:46
